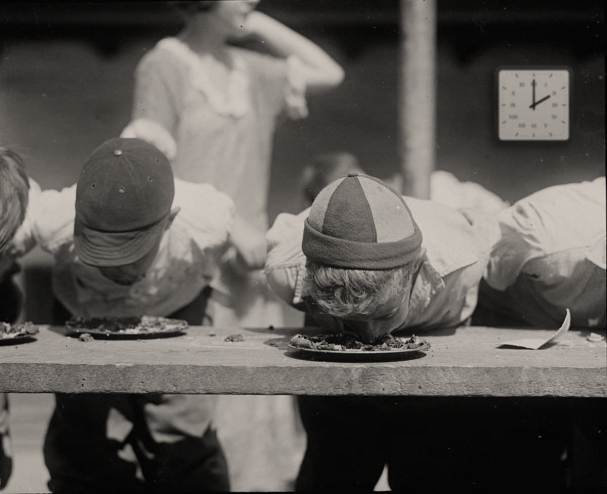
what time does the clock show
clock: 2:00
